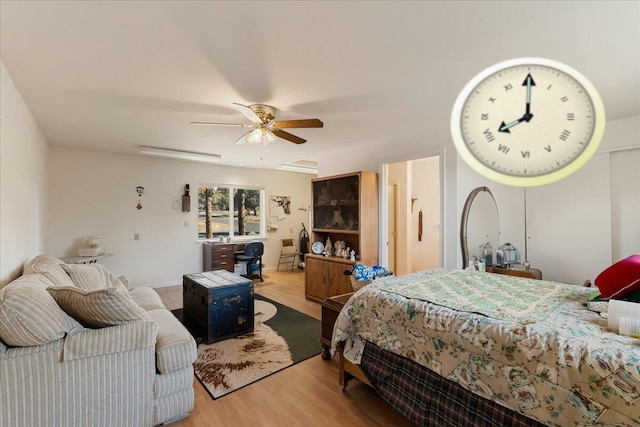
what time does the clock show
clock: 8:00
